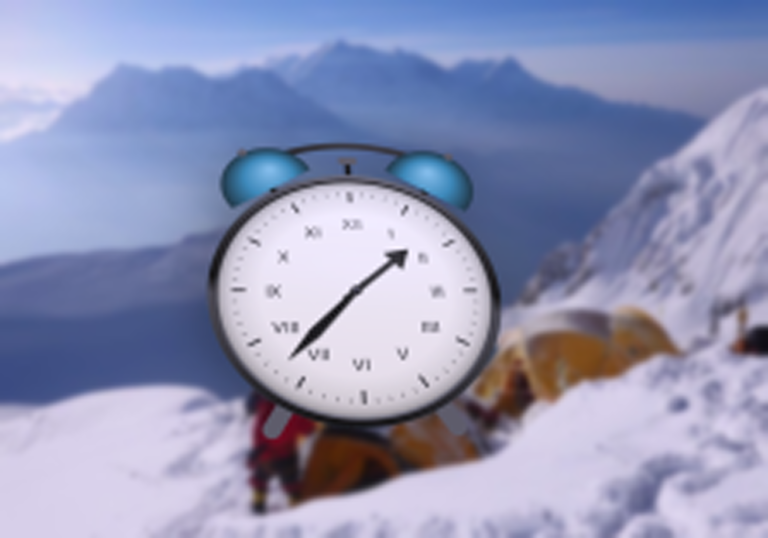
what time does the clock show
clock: 1:37
